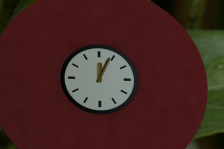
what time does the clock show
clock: 12:04
